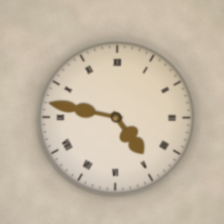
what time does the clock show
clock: 4:47
